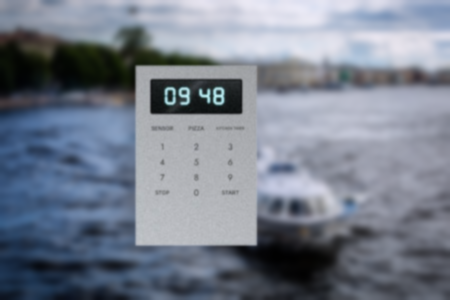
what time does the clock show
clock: 9:48
